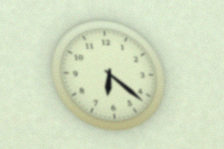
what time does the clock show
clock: 6:22
